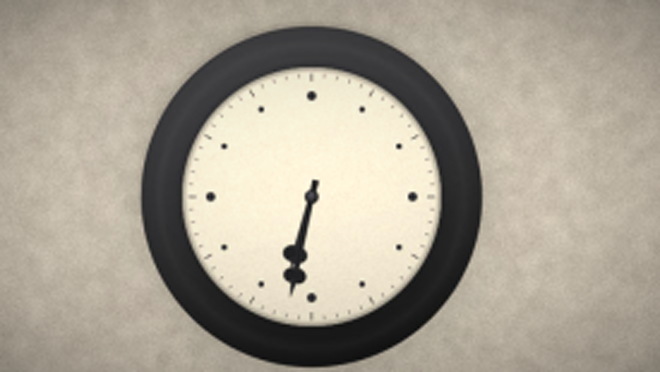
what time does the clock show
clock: 6:32
